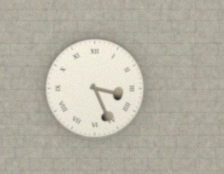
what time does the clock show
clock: 3:26
